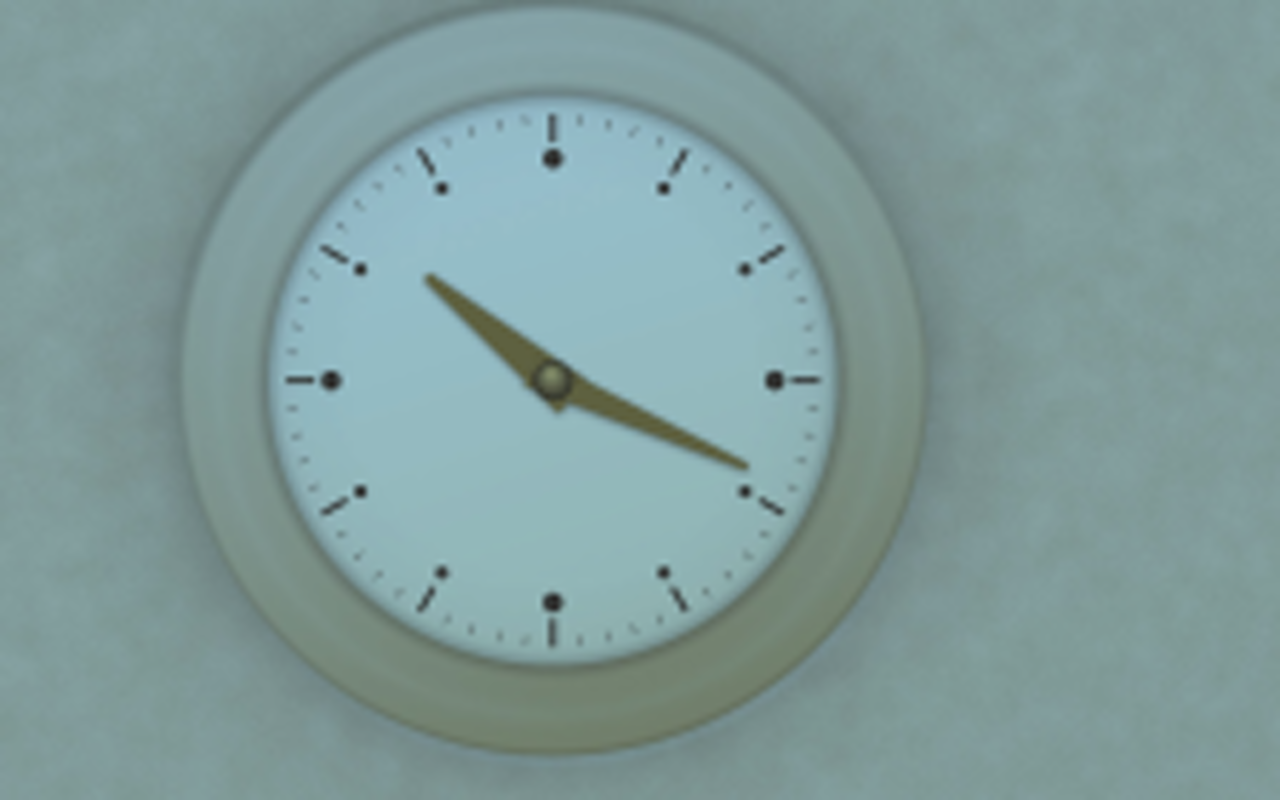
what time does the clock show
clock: 10:19
